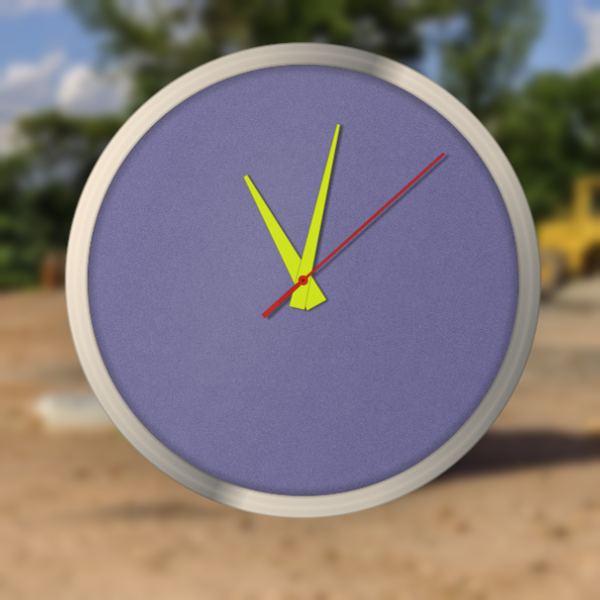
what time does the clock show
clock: 11:02:08
